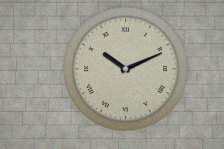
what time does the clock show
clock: 10:11
